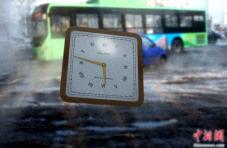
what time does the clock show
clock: 5:47
